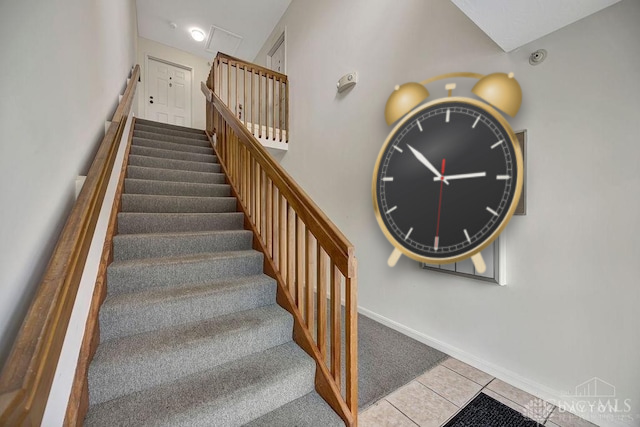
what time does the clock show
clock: 2:51:30
